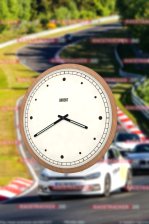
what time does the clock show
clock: 3:40
